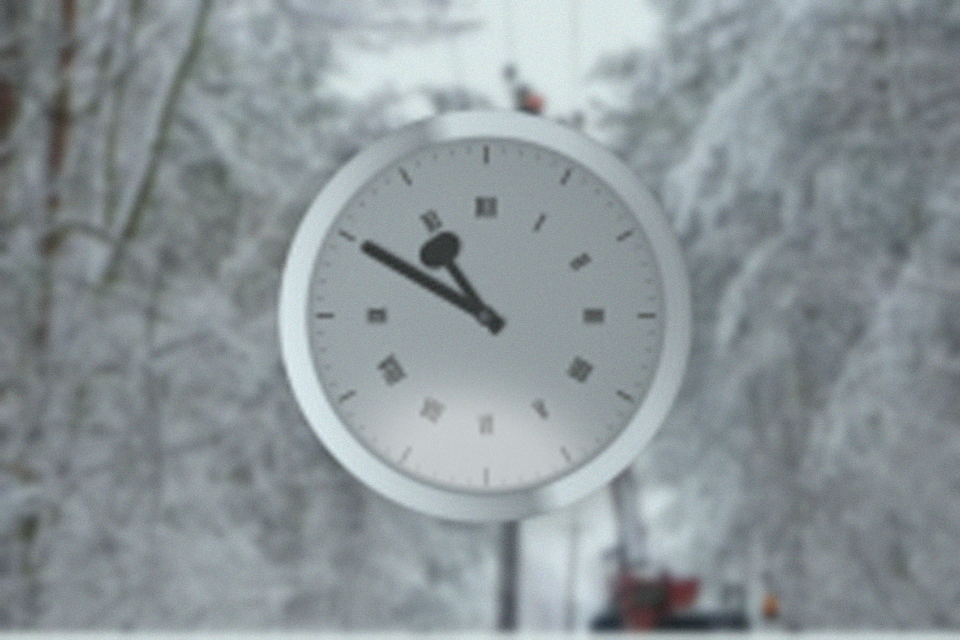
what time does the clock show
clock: 10:50
